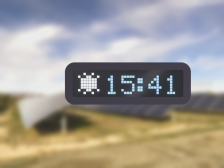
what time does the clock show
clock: 15:41
